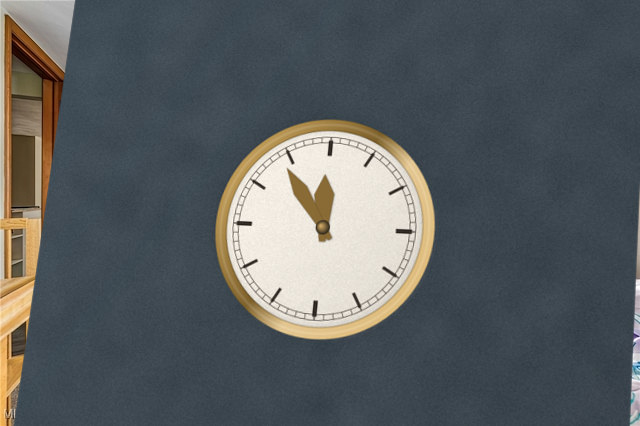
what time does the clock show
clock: 11:54
